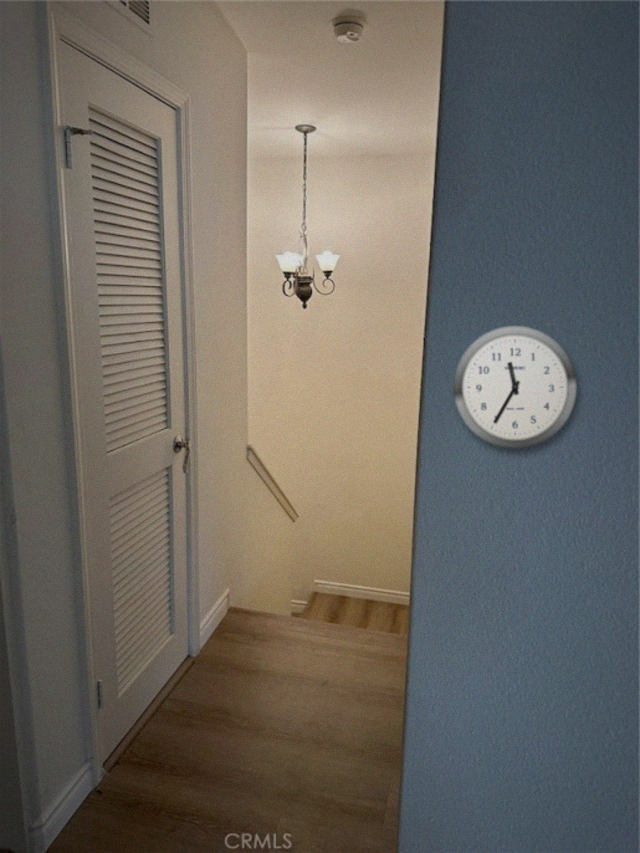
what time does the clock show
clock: 11:35
